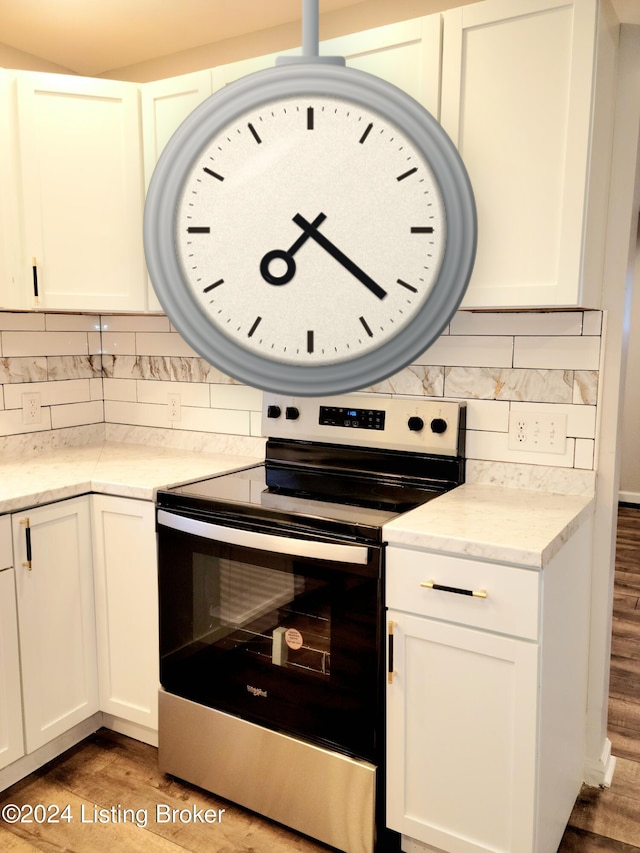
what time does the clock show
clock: 7:22
